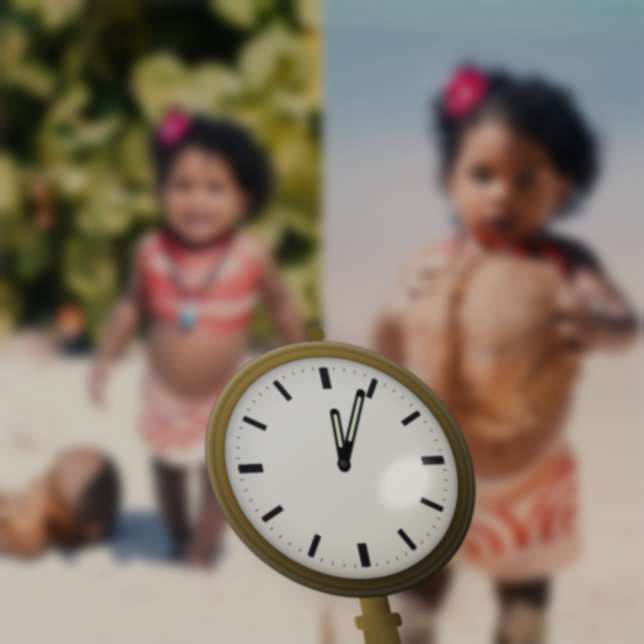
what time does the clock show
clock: 12:04
